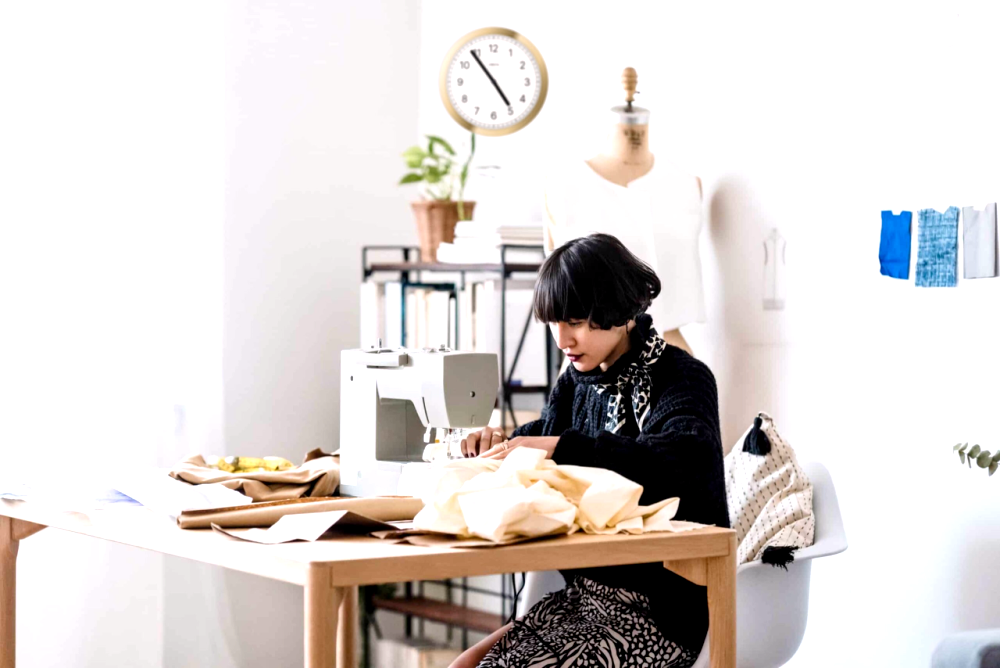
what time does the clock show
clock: 4:54
